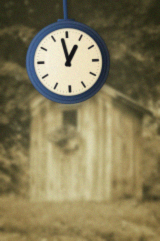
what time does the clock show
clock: 12:58
